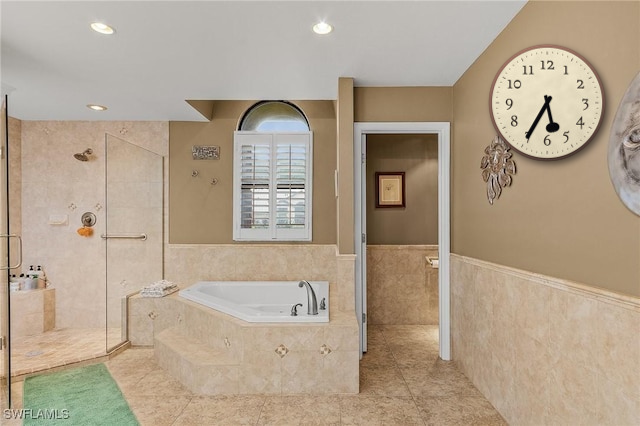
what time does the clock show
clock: 5:35
